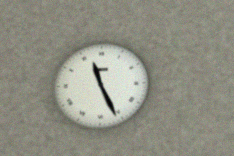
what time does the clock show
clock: 11:26
